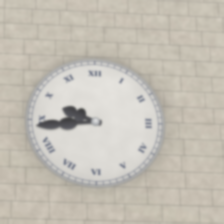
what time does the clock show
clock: 9:44
